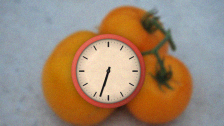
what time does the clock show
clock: 6:33
